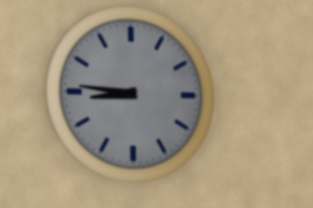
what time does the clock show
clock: 8:46
